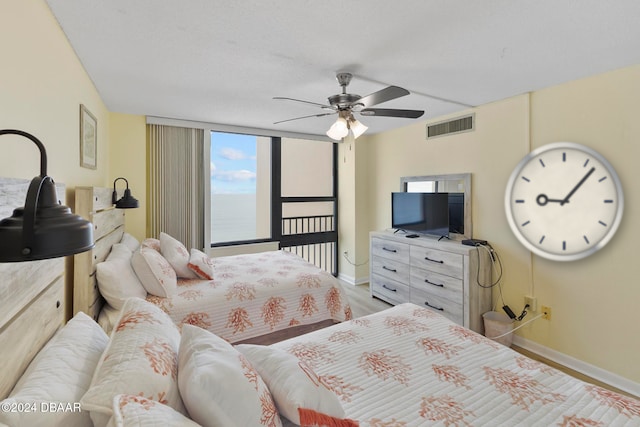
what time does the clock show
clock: 9:07
